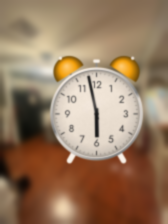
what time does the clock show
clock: 5:58
